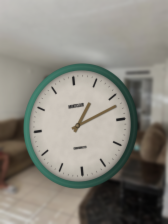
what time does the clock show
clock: 1:12
